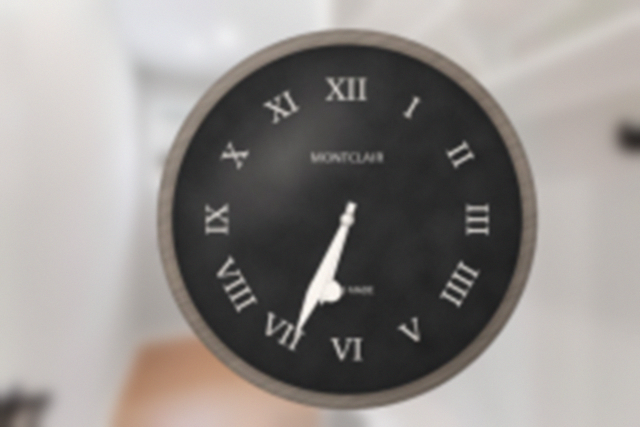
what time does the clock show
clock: 6:34
